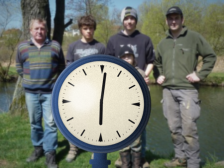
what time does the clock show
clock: 6:01
